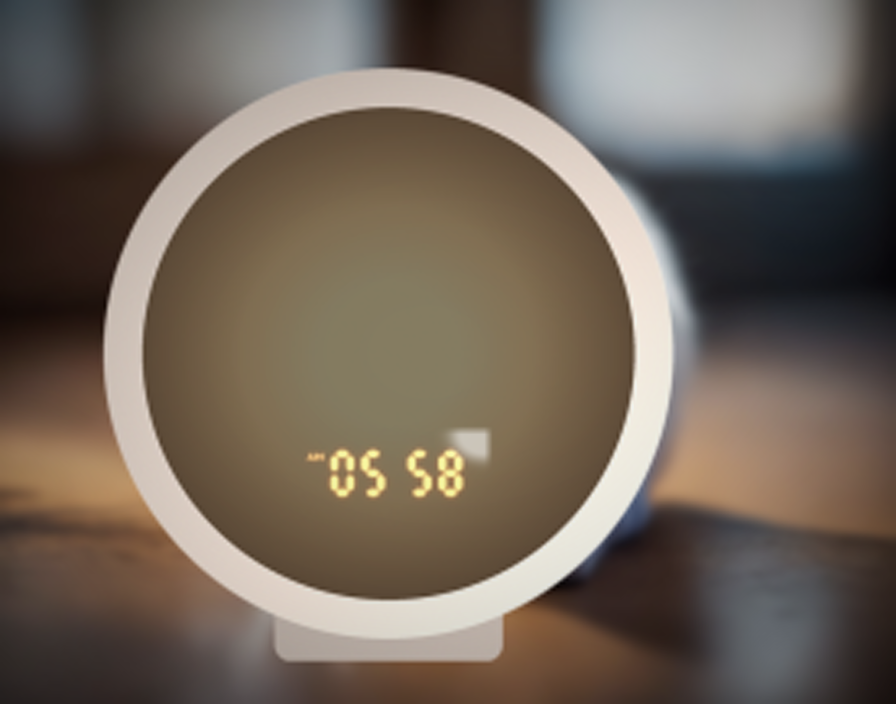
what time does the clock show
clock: 5:58
